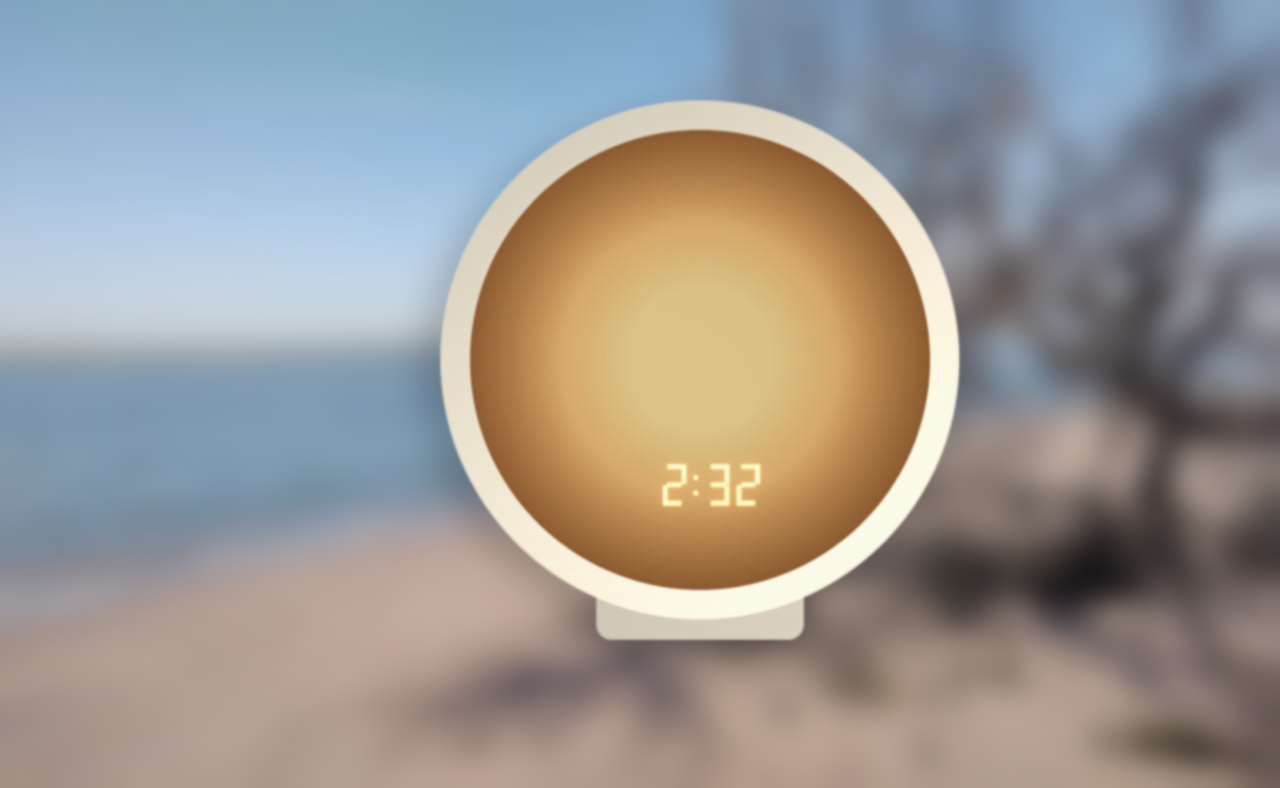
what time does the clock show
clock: 2:32
